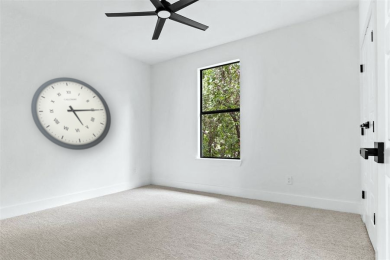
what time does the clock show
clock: 5:15
